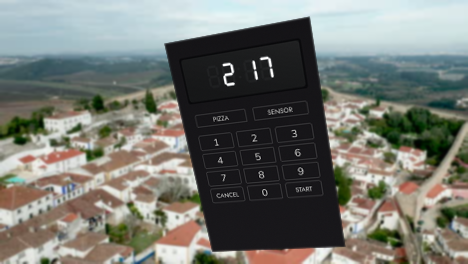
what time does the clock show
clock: 2:17
